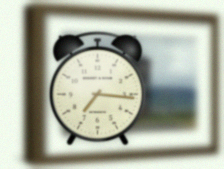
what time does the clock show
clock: 7:16
